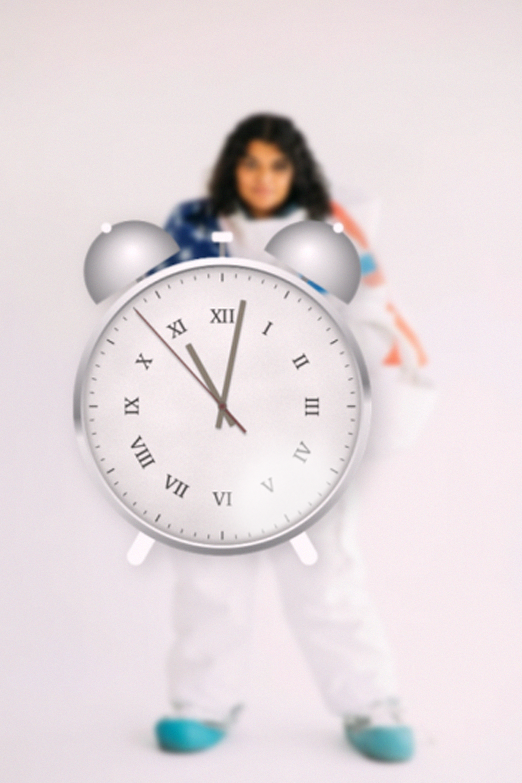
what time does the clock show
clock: 11:01:53
